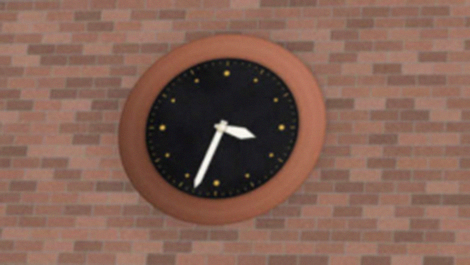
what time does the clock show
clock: 3:33
